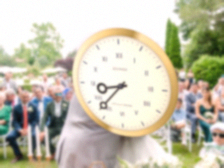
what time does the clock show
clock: 8:37
